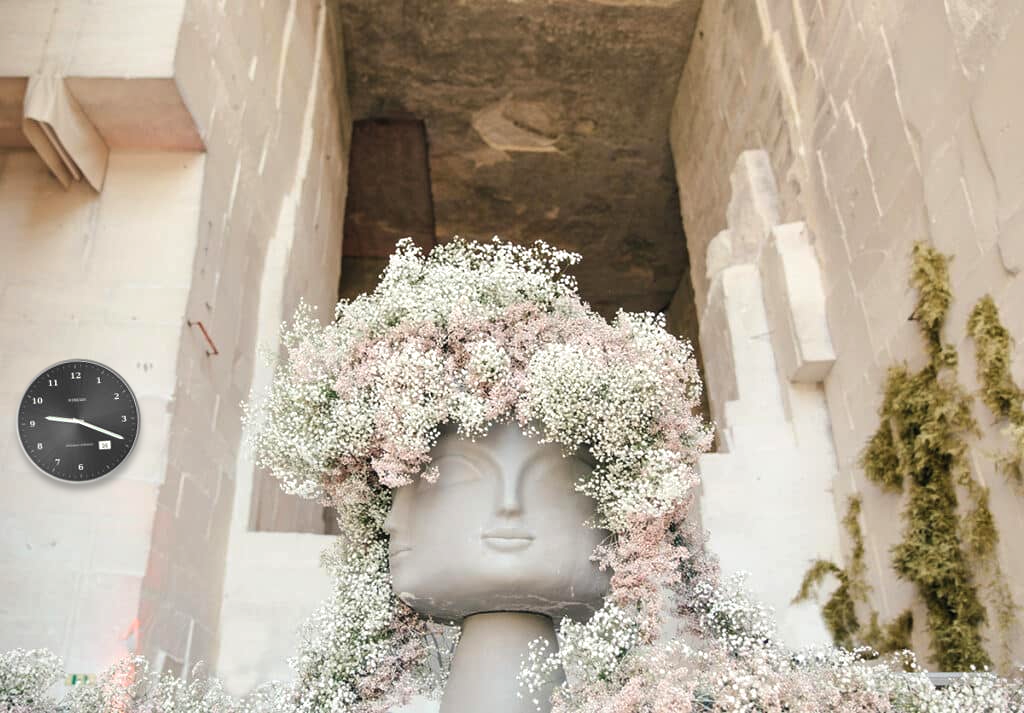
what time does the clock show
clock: 9:19
